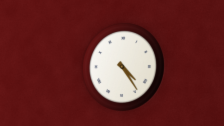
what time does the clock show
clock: 4:24
